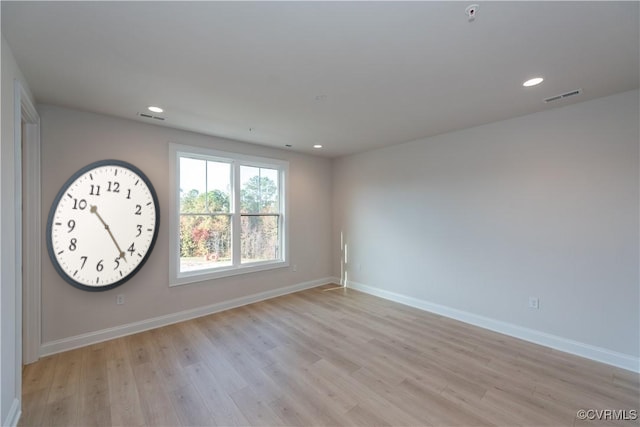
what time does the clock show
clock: 10:23
